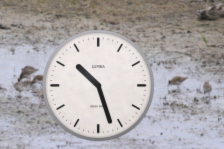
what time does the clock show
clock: 10:27
